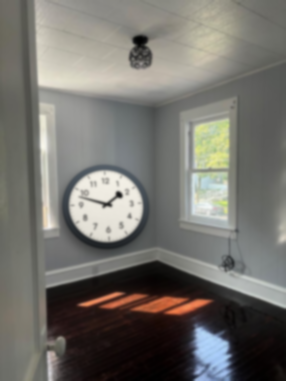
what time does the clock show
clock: 1:48
